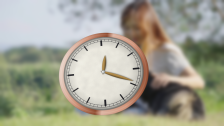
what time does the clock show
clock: 12:19
